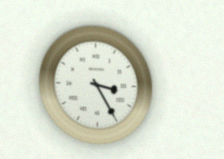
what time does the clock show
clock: 3:25
